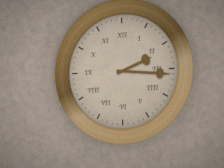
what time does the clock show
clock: 2:16
